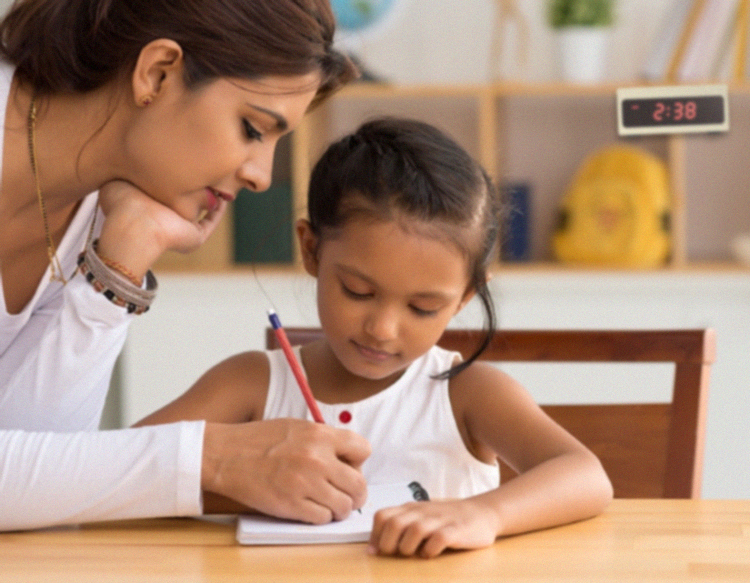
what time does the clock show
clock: 2:38
